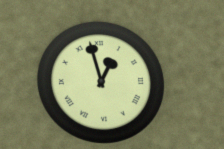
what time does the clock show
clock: 12:58
